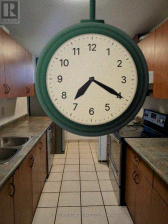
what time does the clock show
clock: 7:20
